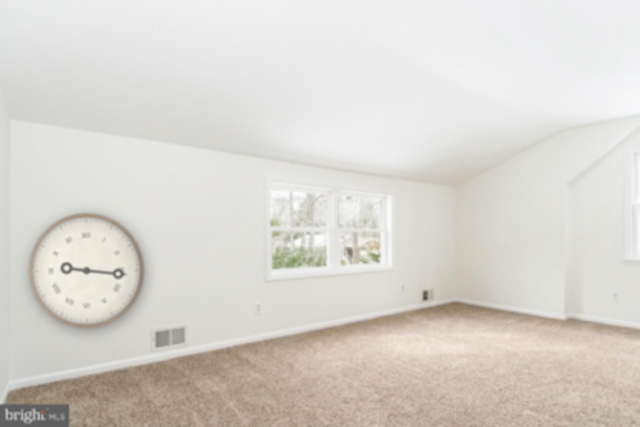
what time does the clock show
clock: 9:16
